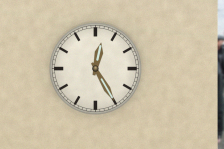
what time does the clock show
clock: 12:25
